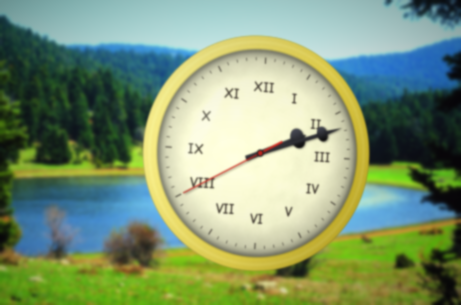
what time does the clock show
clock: 2:11:40
